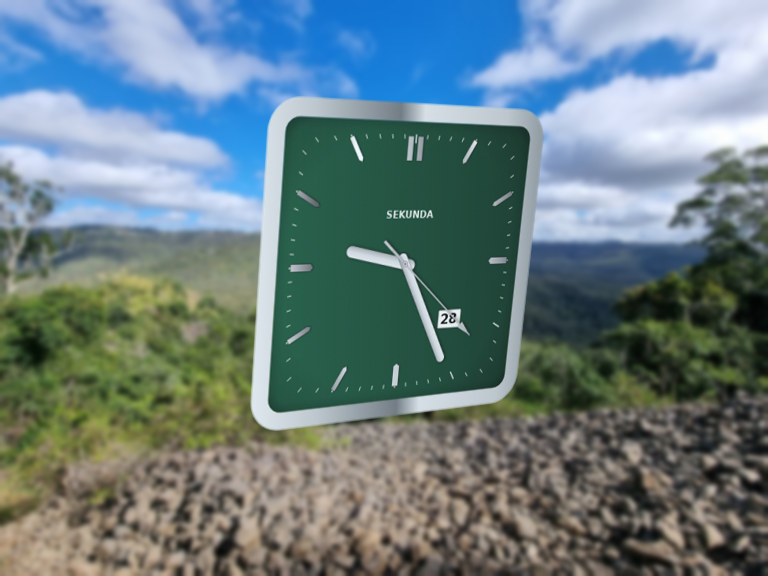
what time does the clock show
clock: 9:25:22
